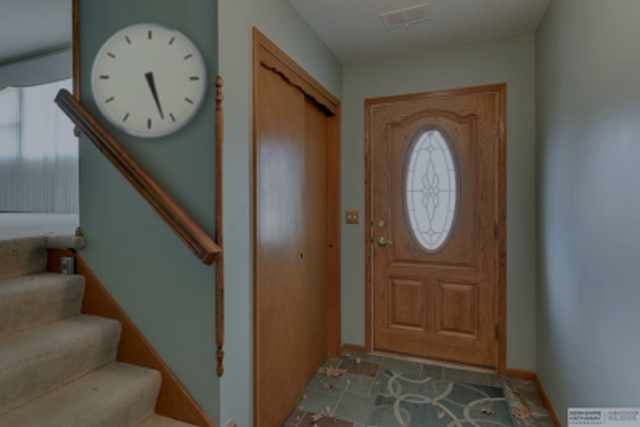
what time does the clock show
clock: 5:27
